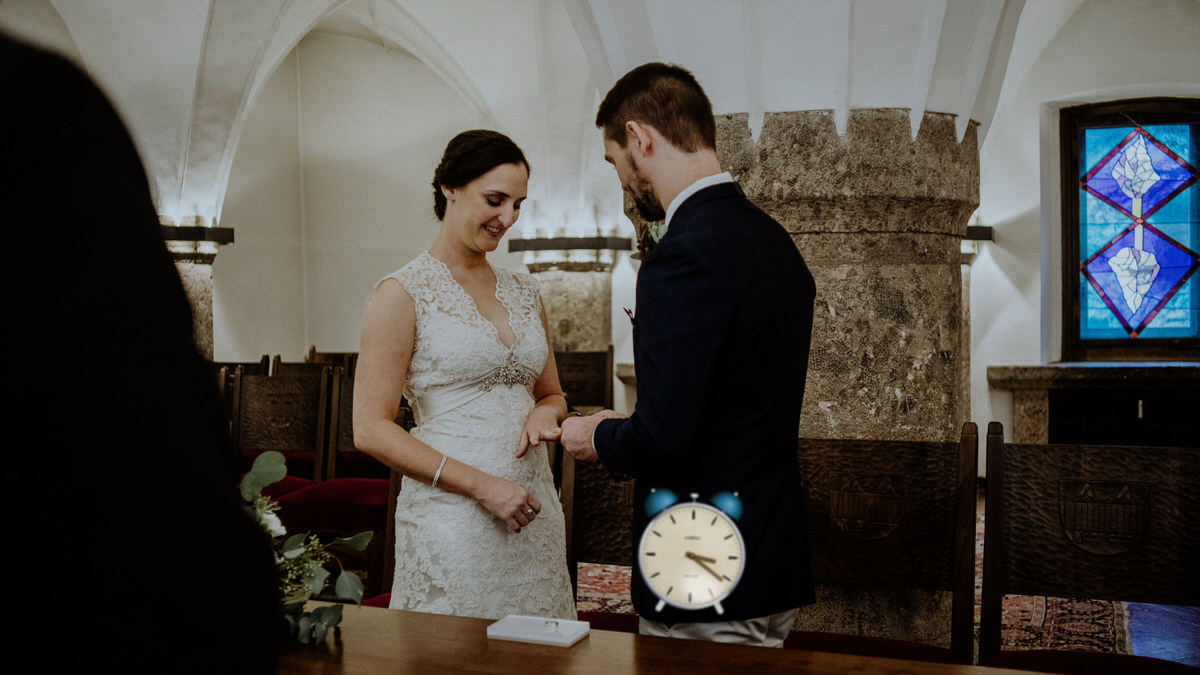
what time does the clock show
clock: 3:21
